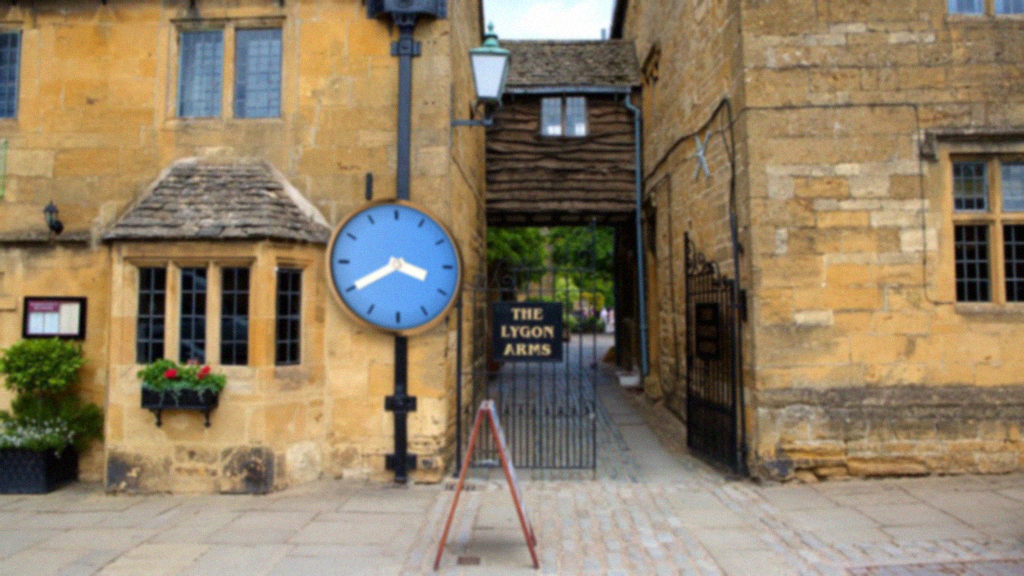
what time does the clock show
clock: 3:40
